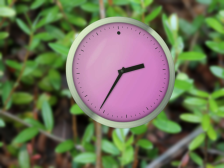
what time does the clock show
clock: 2:36
